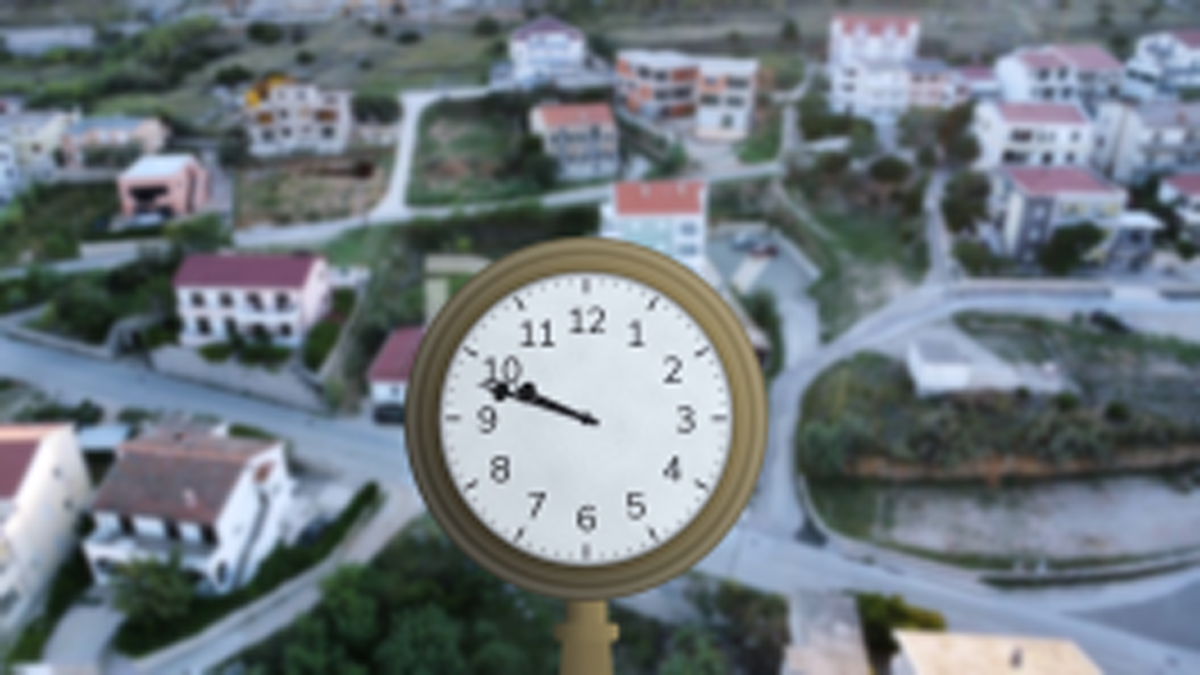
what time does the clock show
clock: 9:48
